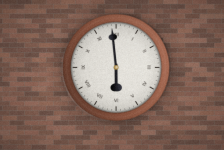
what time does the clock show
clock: 5:59
